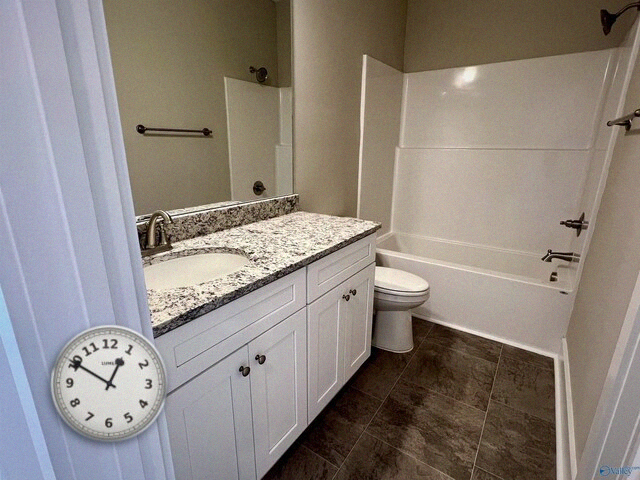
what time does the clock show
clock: 12:50
